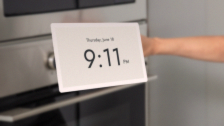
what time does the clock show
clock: 9:11
